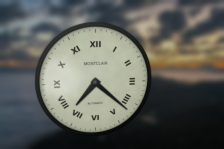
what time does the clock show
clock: 7:22
